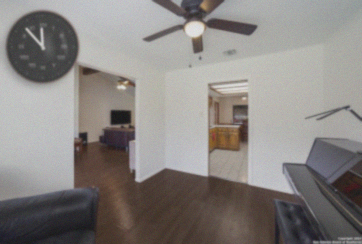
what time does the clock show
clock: 11:53
